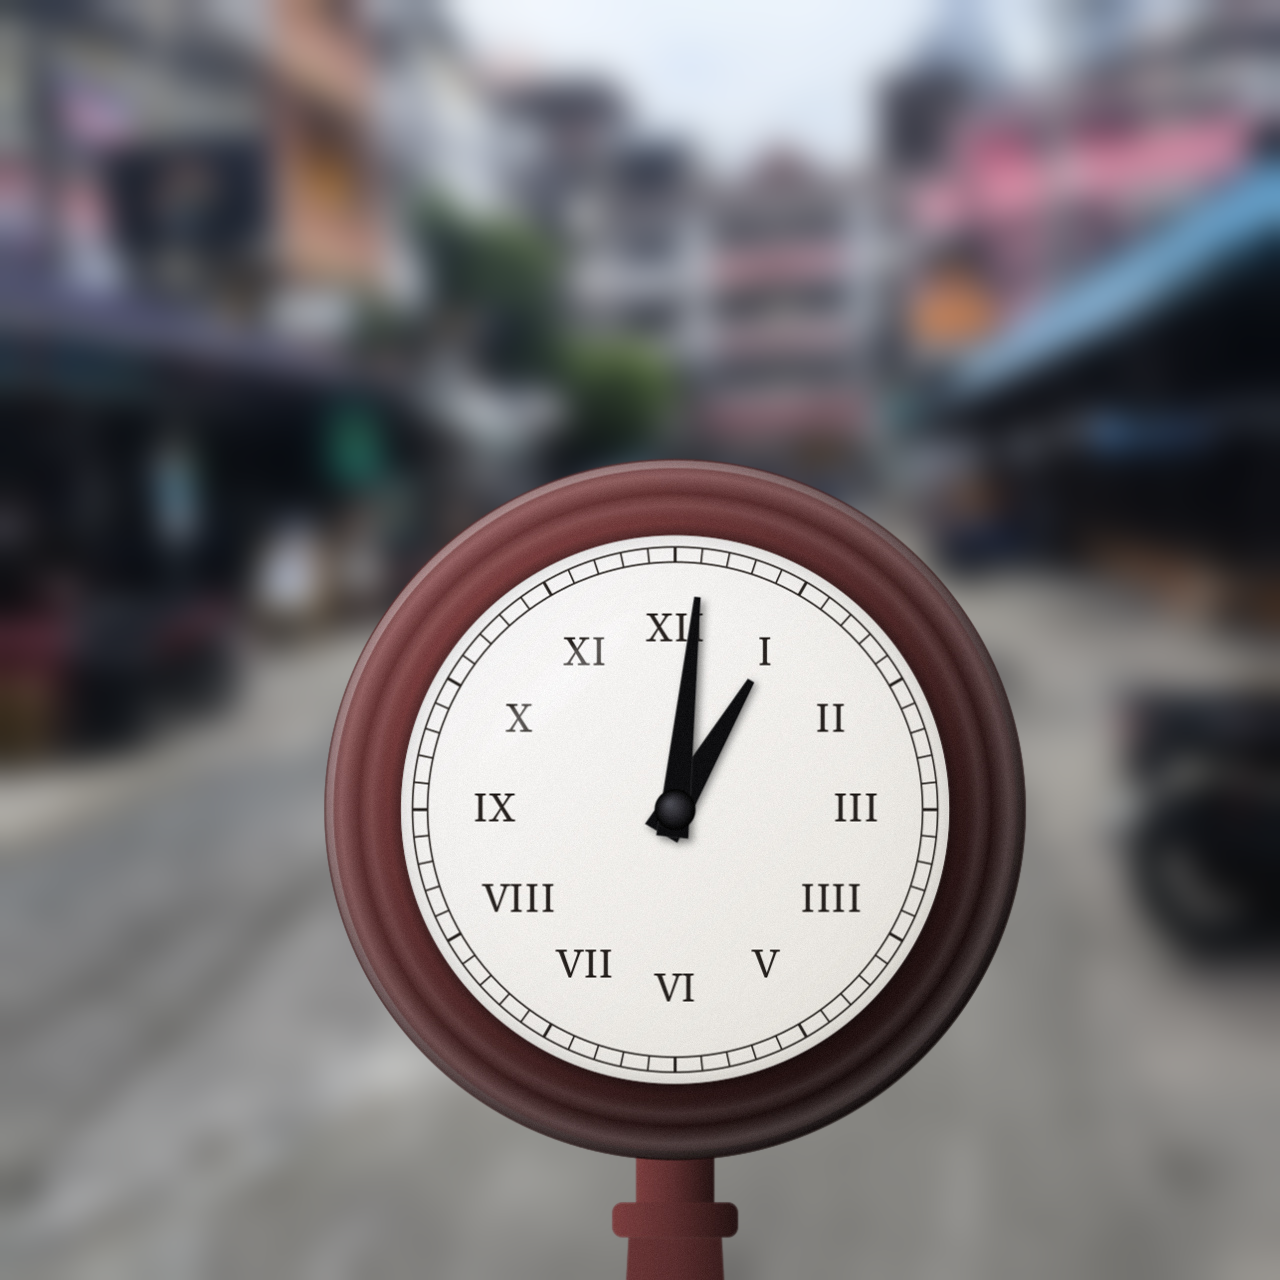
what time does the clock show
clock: 1:01
